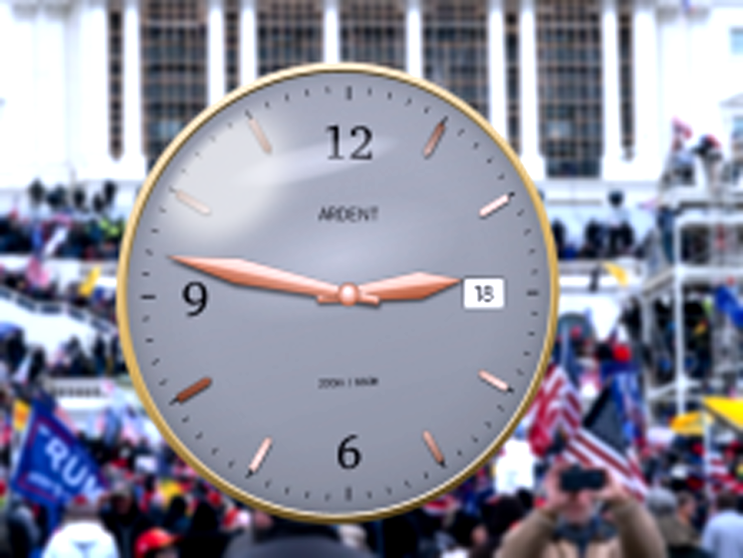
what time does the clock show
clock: 2:47
